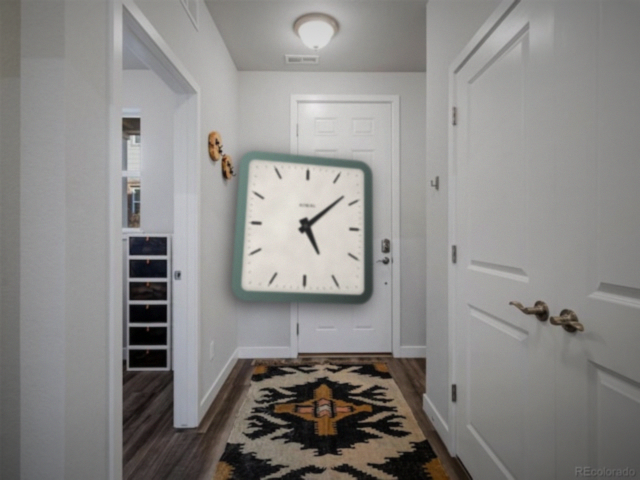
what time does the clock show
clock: 5:08
